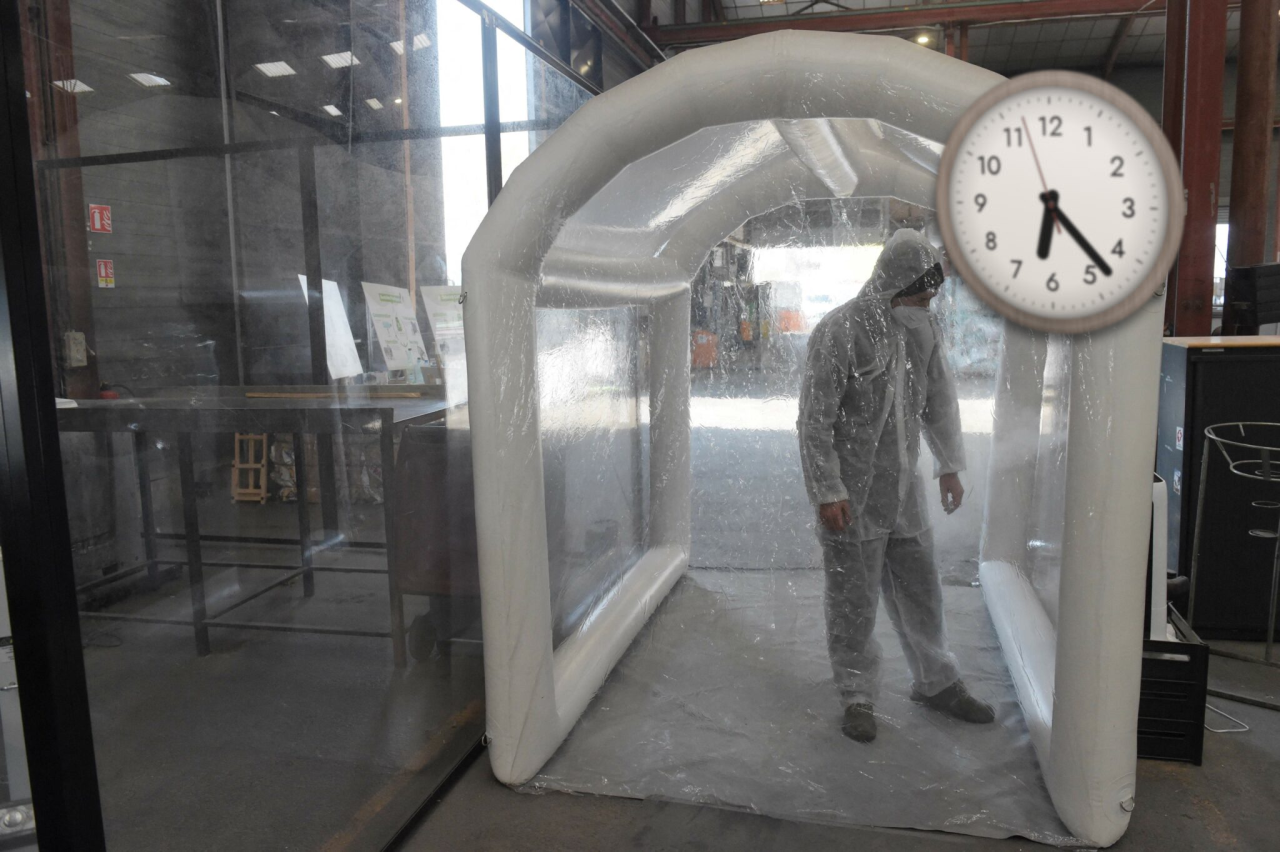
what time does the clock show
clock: 6:22:57
